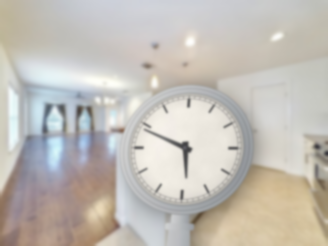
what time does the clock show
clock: 5:49
